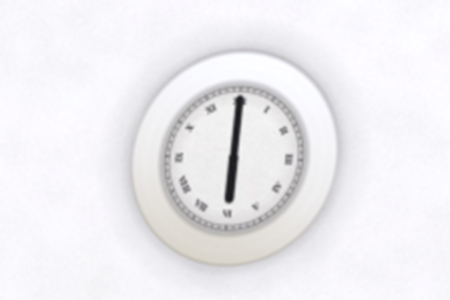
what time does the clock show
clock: 6:00
